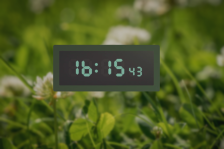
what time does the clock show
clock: 16:15:43
